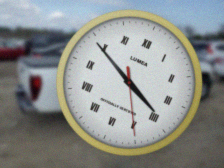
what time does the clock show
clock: 3:49:25
